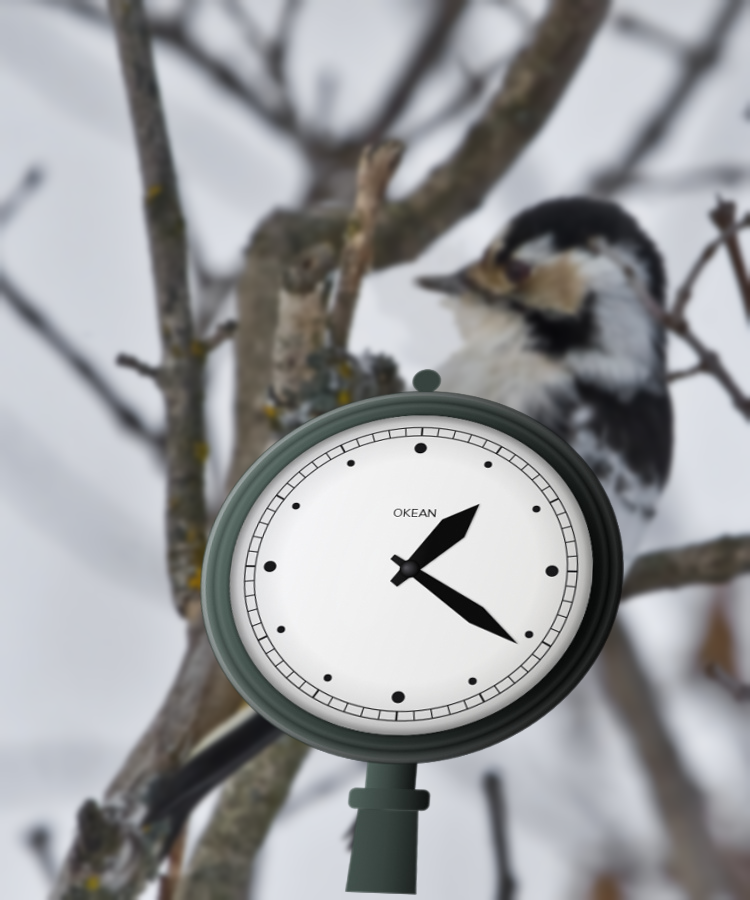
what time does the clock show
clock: 1:21
